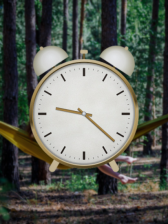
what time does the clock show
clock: 9:22
